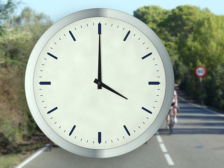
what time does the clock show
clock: 4:00
